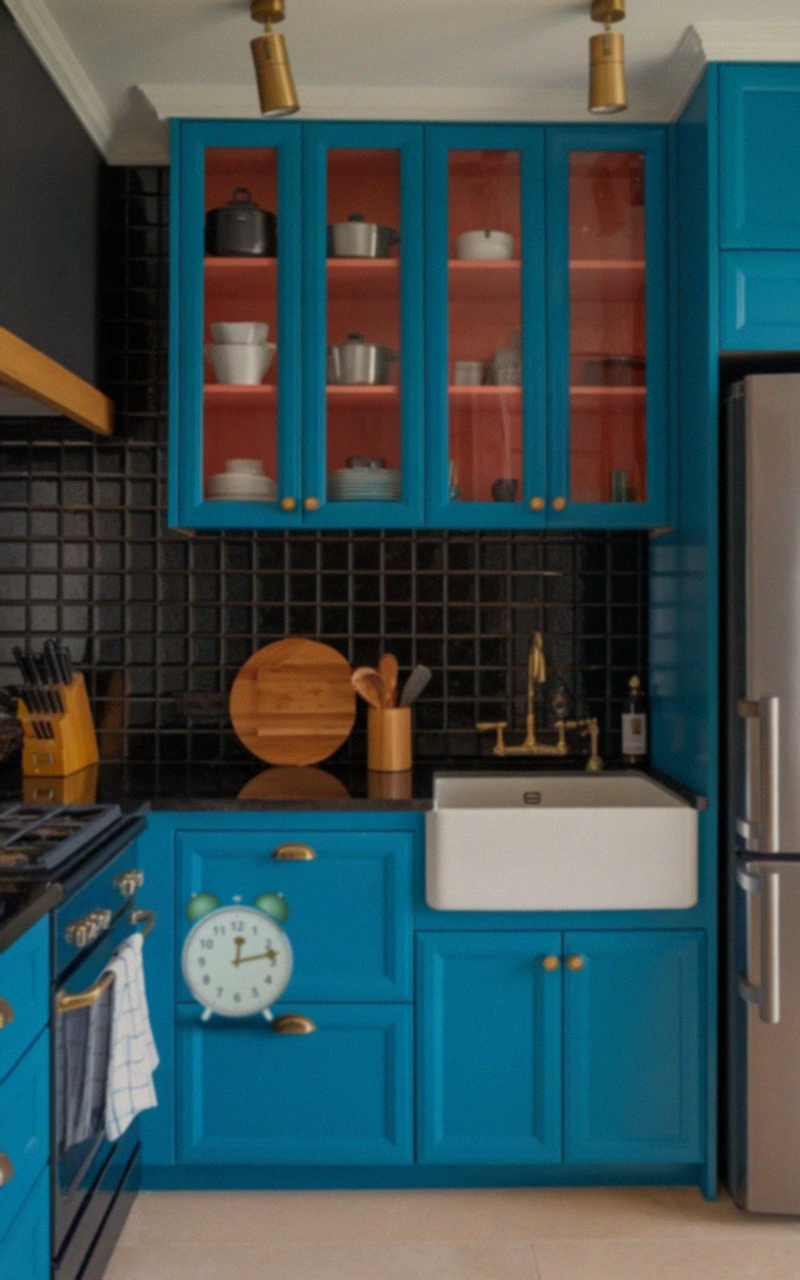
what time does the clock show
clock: 12:13
